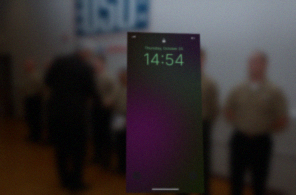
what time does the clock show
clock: 14:54
